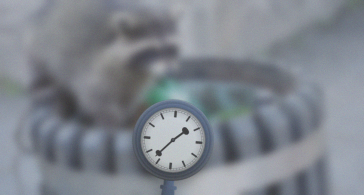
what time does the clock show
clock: 1:37
